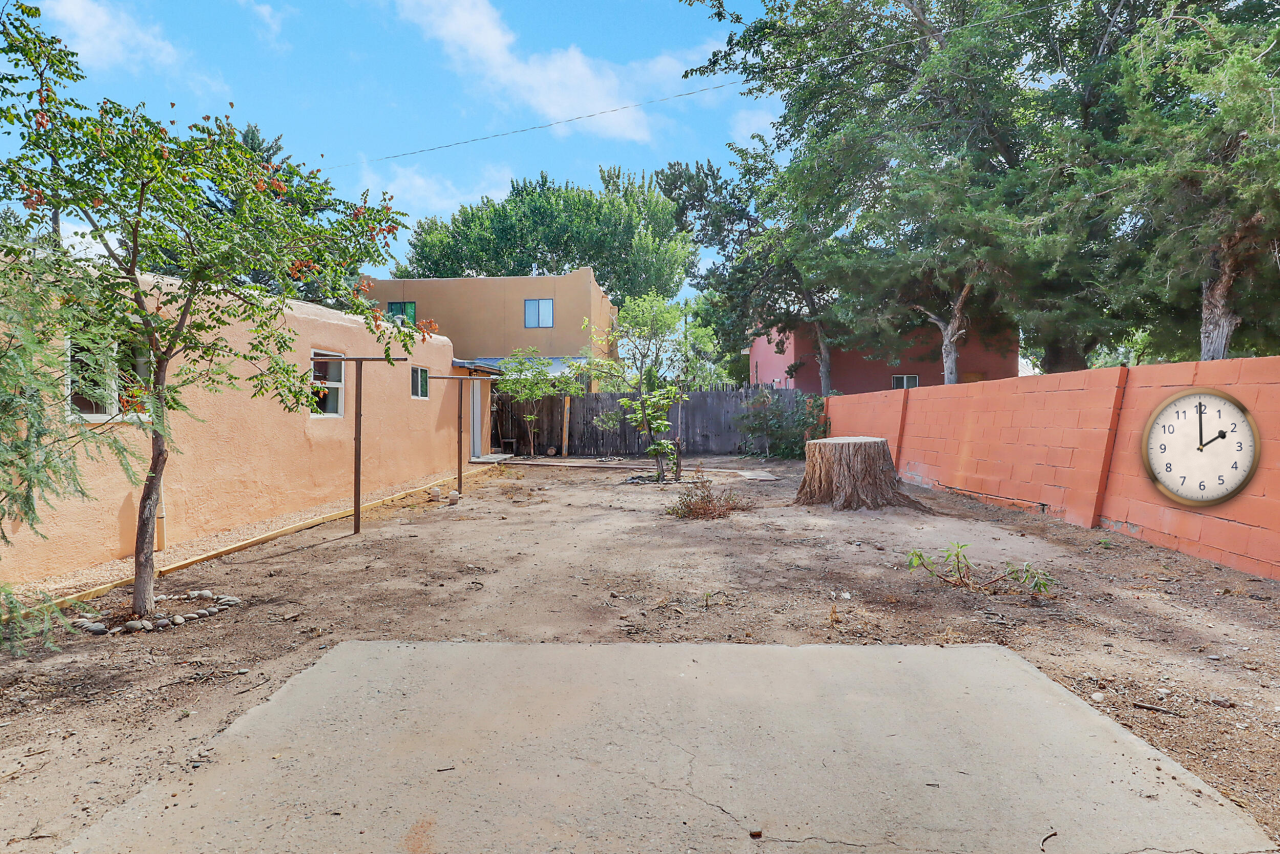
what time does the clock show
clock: 2:00
